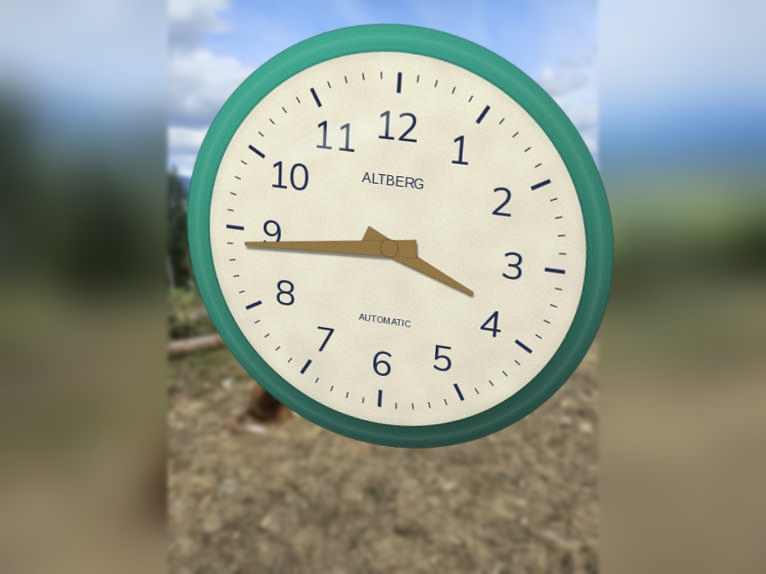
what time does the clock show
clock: 3:44
